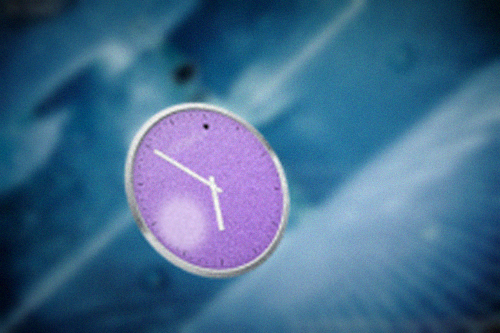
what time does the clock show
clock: 5:50
